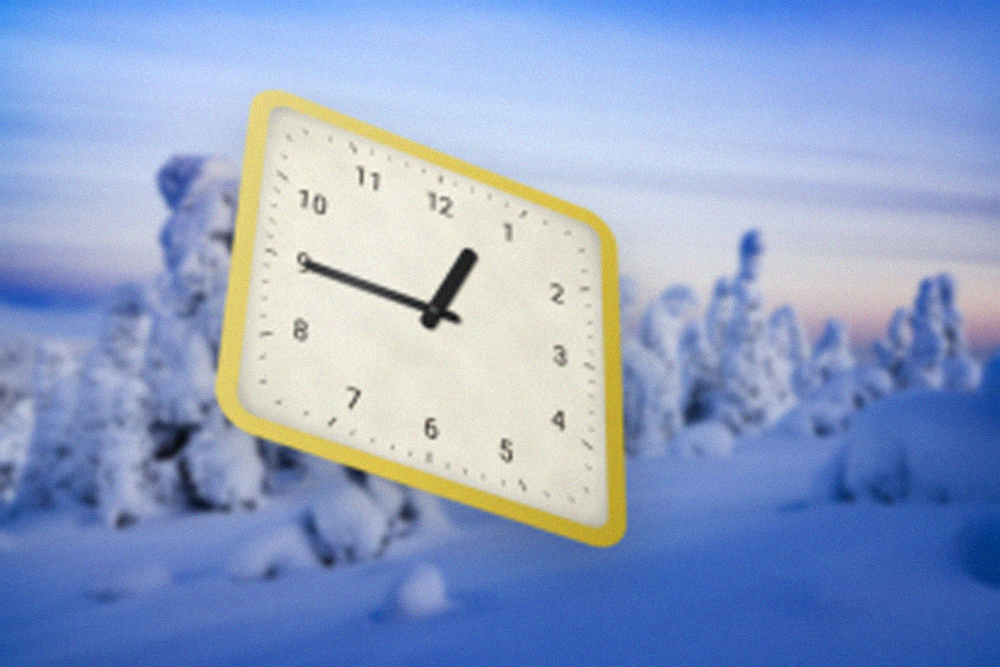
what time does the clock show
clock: 12:45
